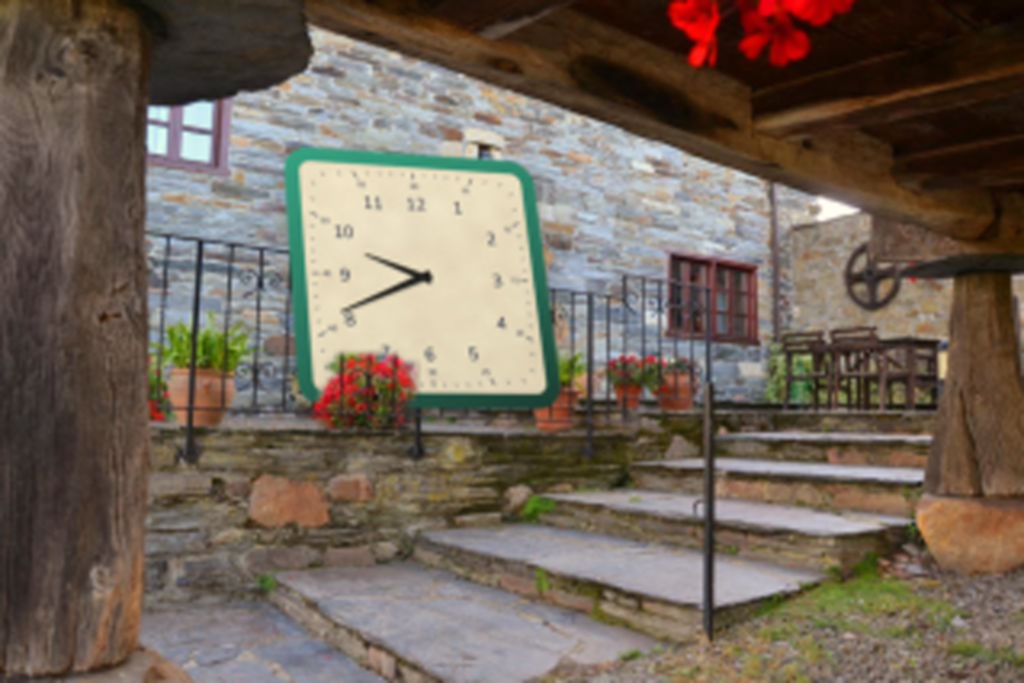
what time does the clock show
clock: 9:41
